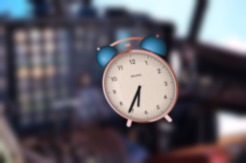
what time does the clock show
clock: 6:36
